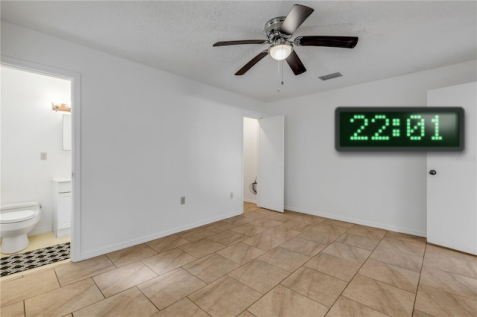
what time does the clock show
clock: 22:01
